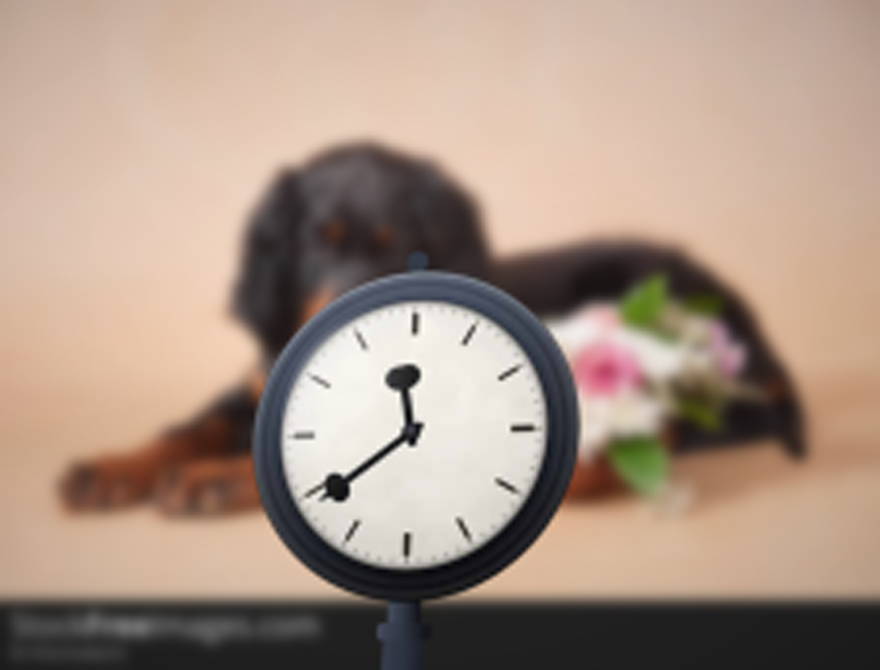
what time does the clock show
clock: 11:39
